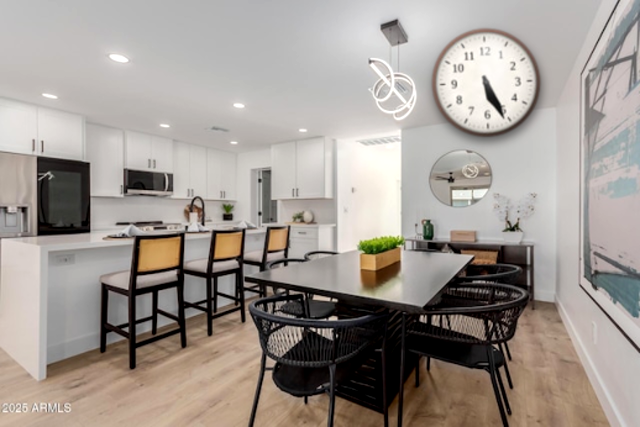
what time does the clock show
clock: 5:26
